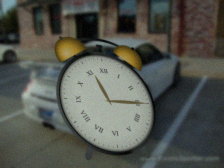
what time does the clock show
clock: 11:15
